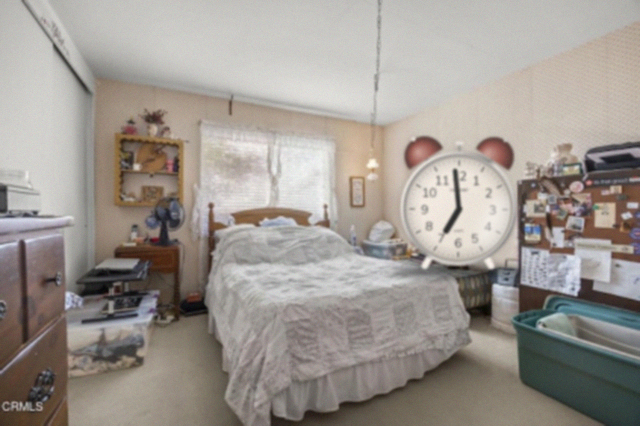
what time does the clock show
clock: 6:59
